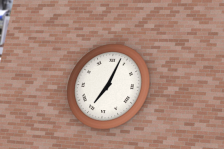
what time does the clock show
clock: 7:03
